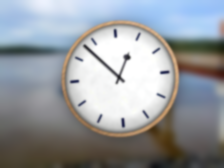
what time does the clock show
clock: 12:53
